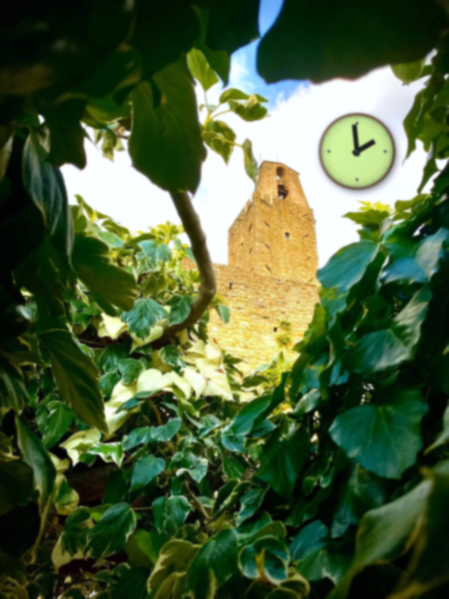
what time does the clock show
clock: 1:59
